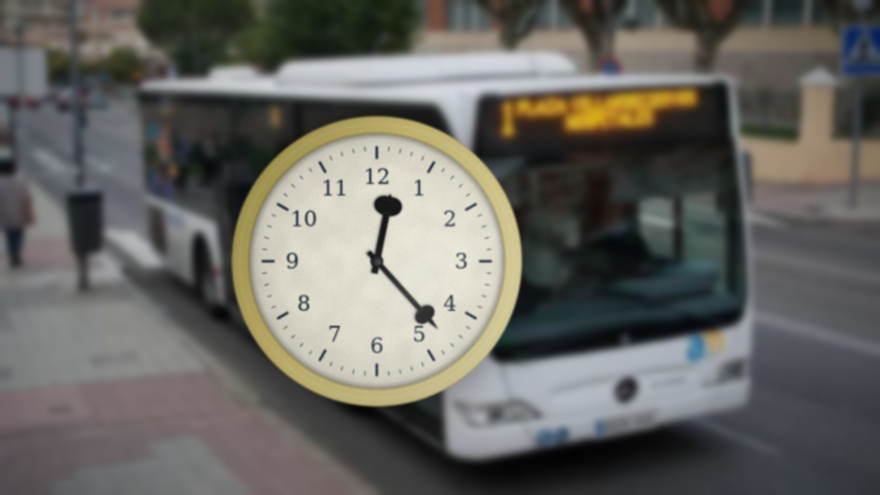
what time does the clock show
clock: 12:23
